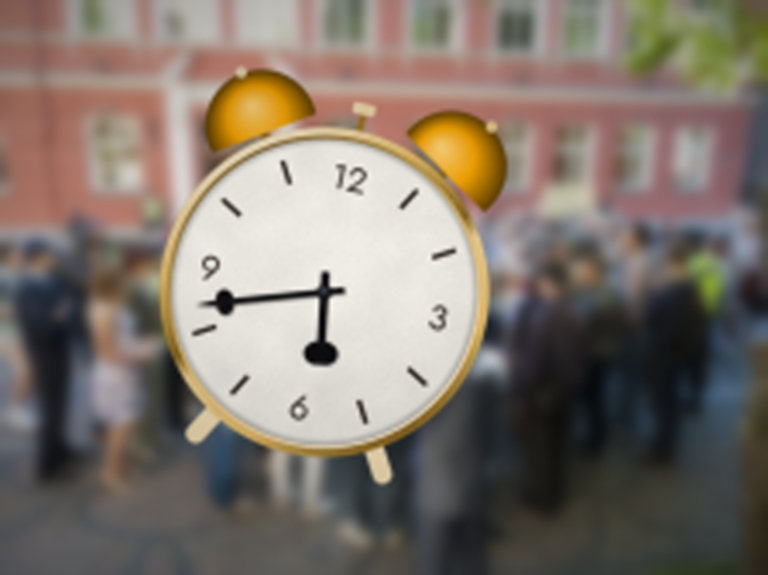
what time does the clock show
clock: 5:42
